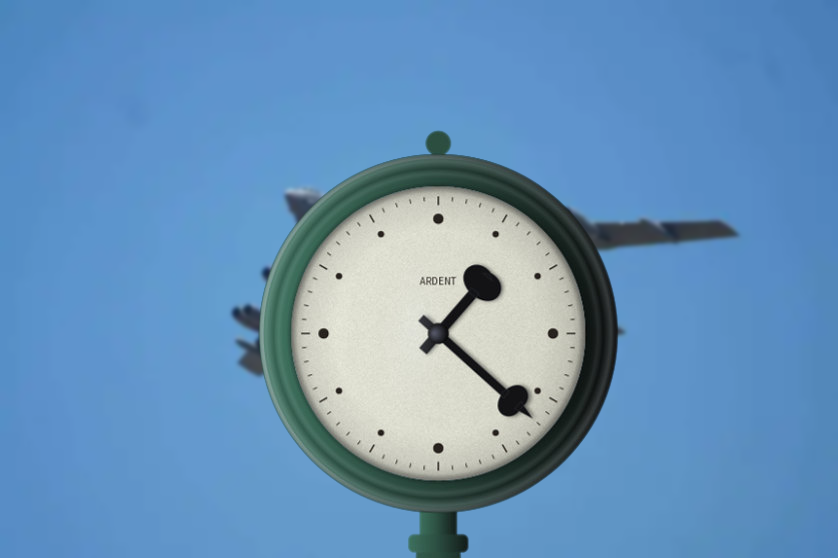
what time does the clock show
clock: 1:22
